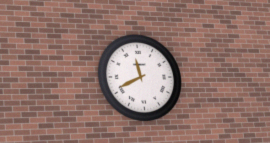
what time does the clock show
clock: 11:41
